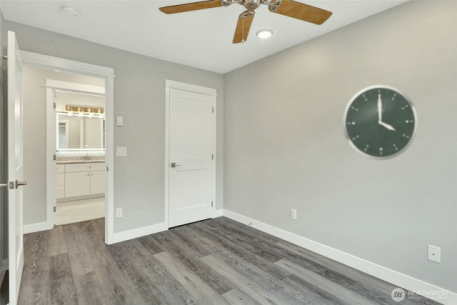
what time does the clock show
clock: 4:00
